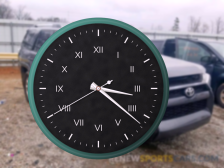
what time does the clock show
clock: 3:21:40
